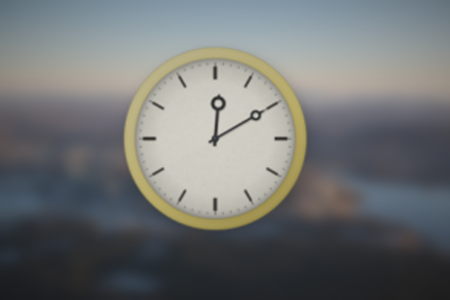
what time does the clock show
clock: 12:10
